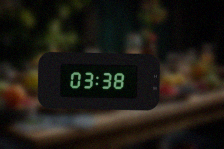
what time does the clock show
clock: 3:38
